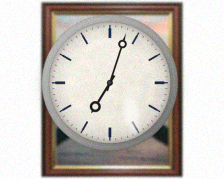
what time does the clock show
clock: 7:03
